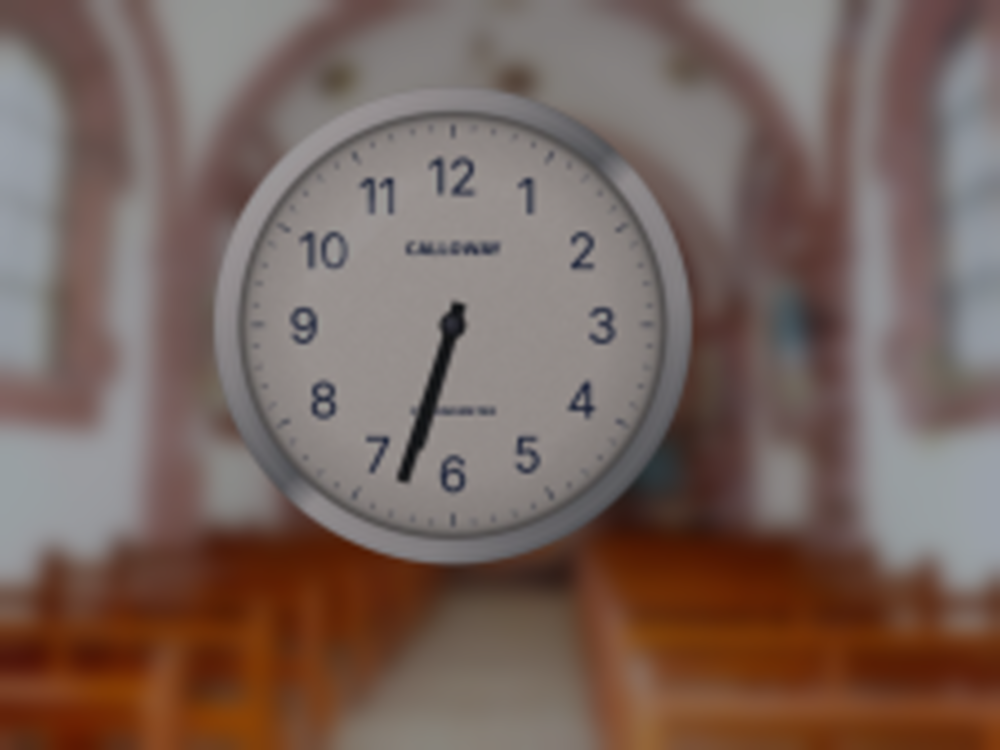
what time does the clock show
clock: 6:33
